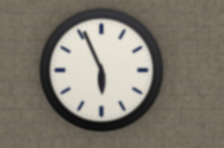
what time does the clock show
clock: 5:56
